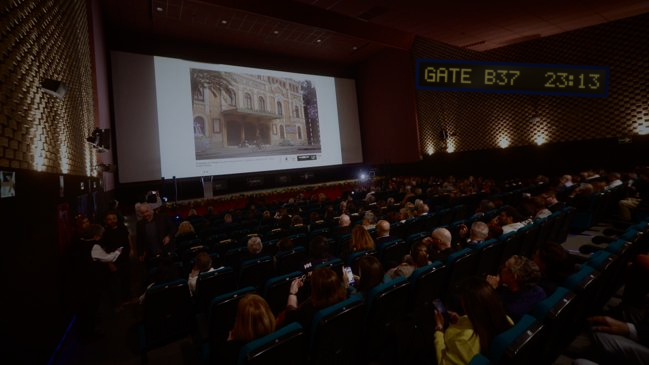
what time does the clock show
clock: 23:13
